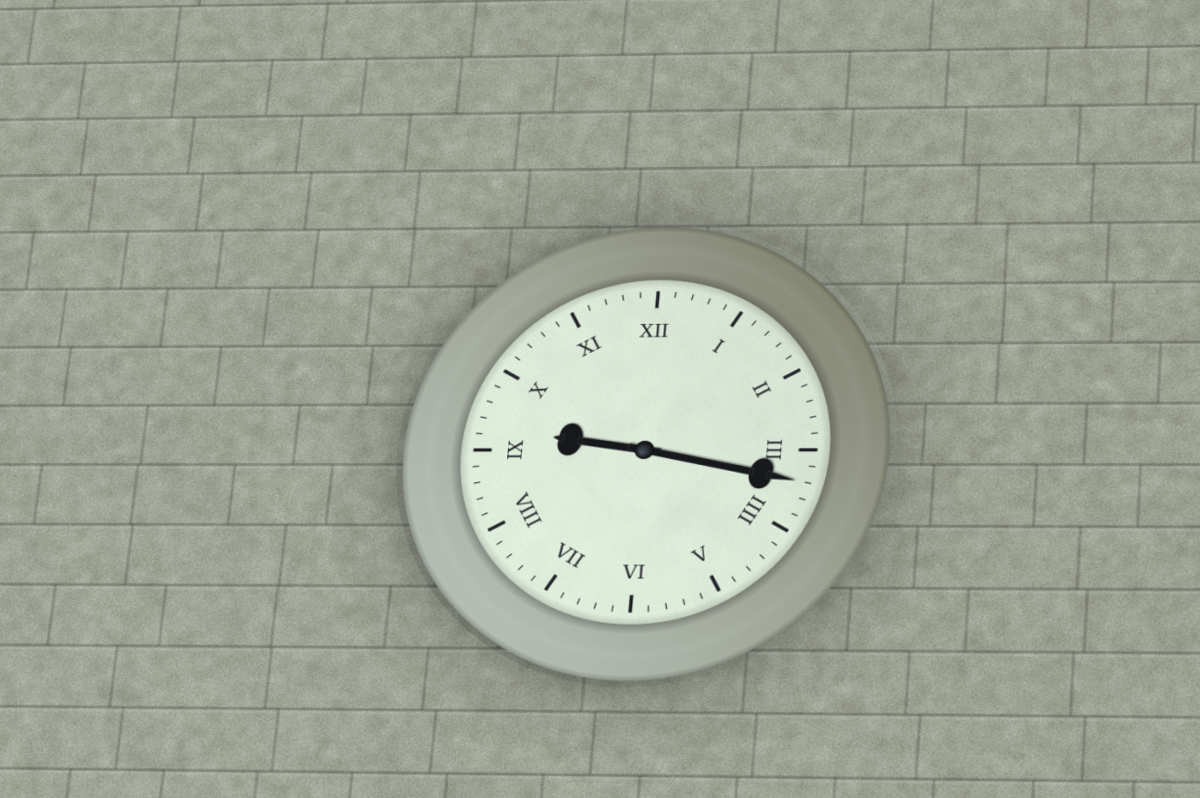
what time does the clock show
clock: 9:17
